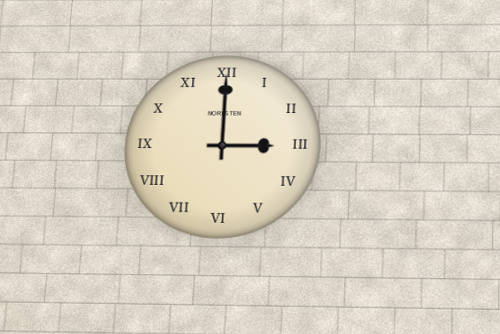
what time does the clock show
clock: 3:00
